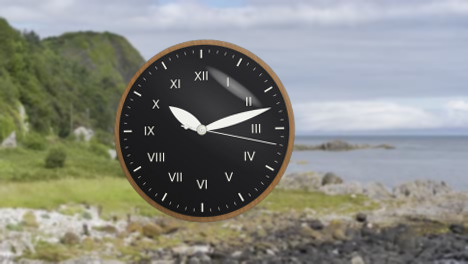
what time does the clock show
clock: 10:12:17
